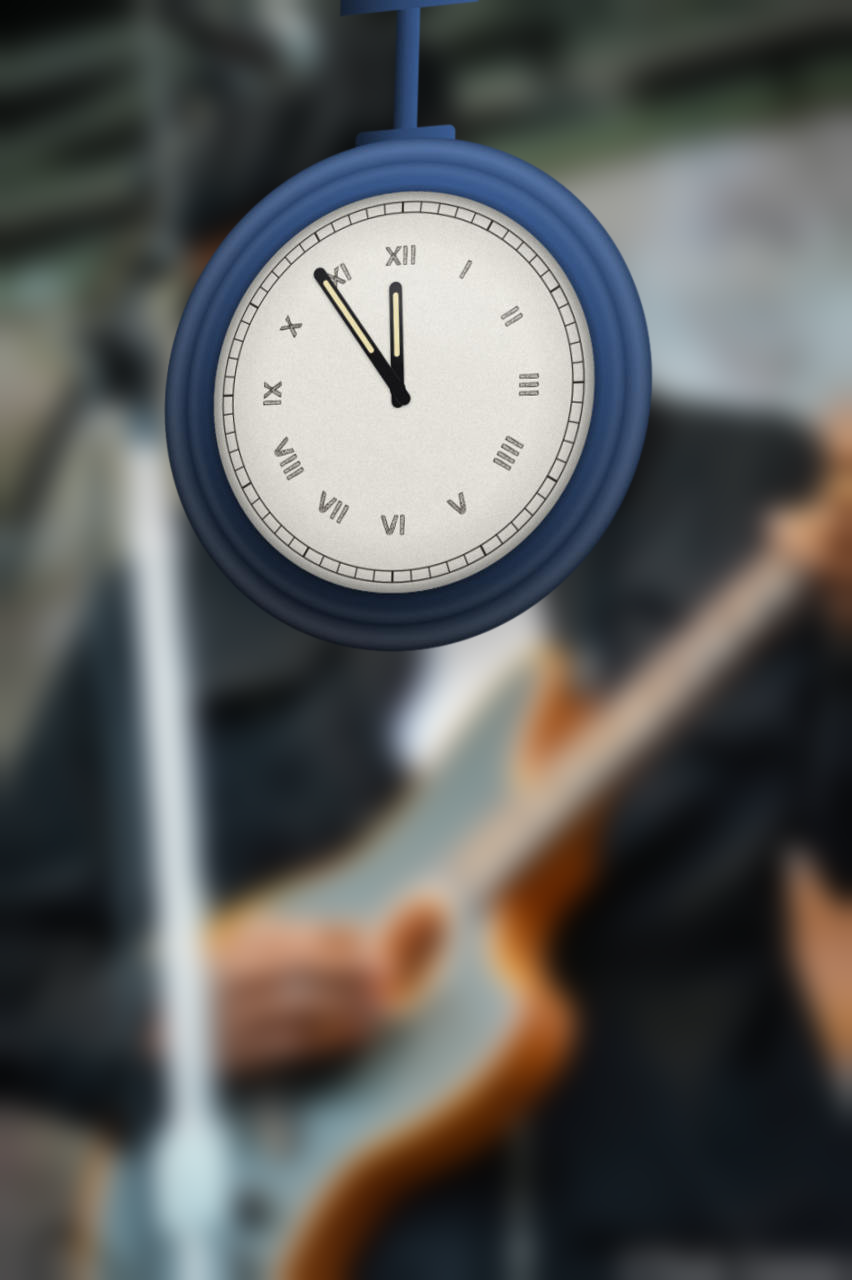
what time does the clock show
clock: 11:54
